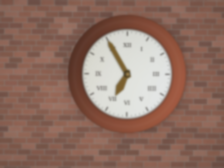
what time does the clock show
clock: 6:55
